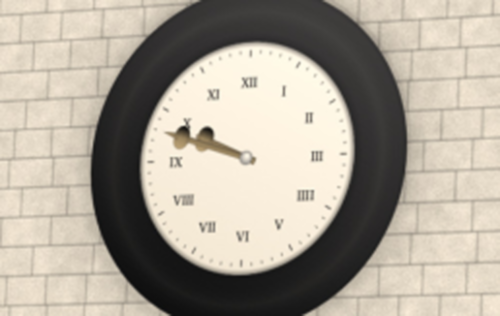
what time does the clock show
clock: 9:48
